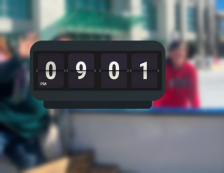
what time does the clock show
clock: 9:01
